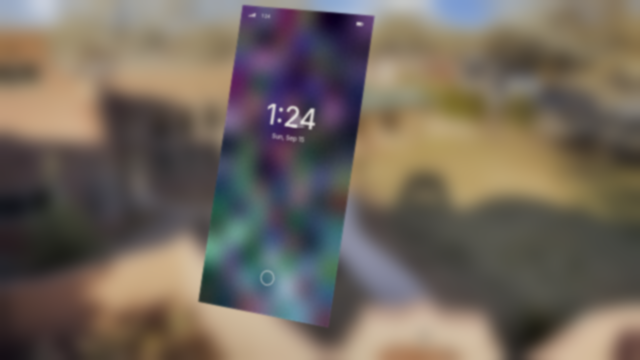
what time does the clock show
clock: 1:24
